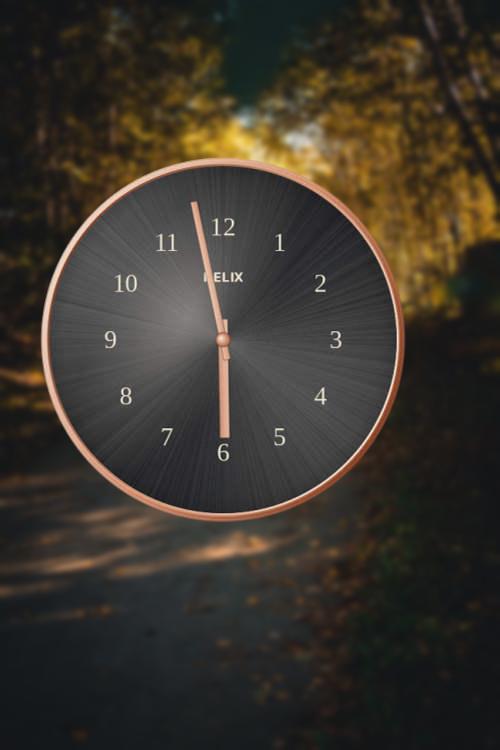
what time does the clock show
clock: 5:58
